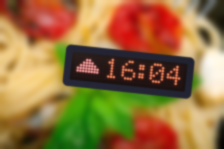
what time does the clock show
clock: 16:04
